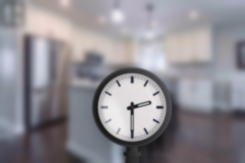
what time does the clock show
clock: 2:30
